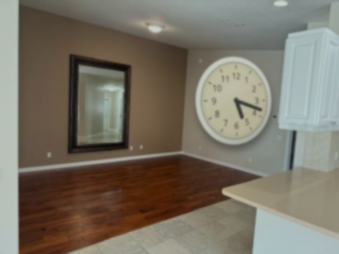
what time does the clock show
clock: 5:18
